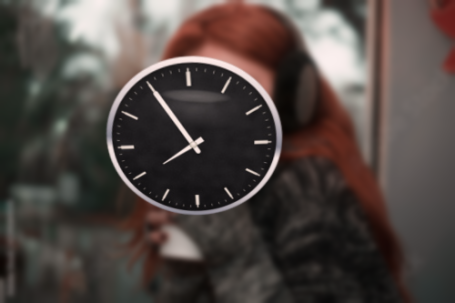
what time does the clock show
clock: 7:55
